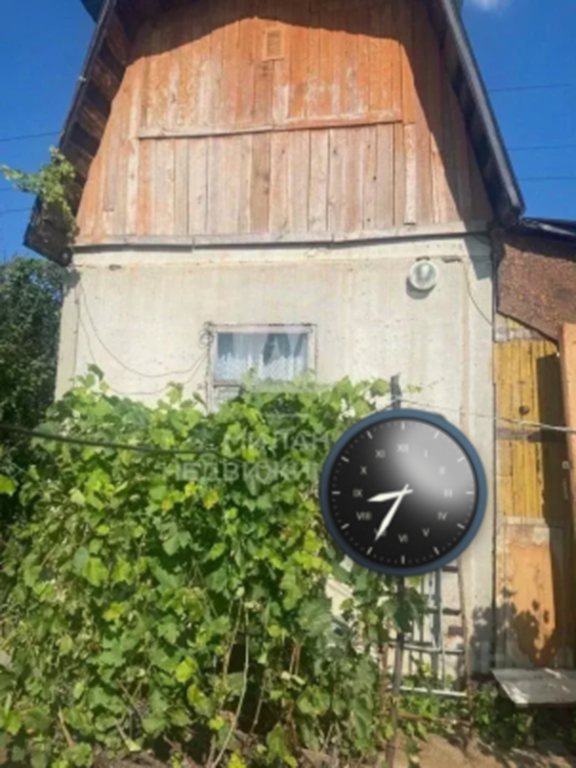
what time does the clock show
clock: 8:35
